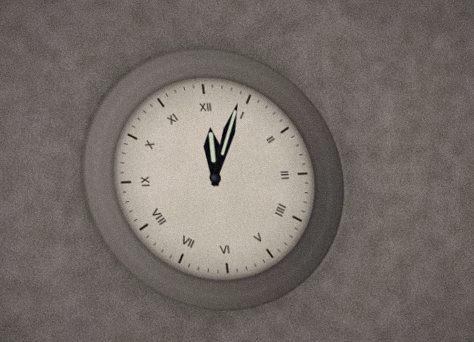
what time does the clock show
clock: 12:04
